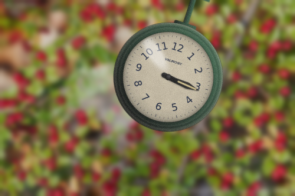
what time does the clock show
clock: 3:16
